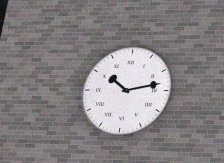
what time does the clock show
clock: 10:13
